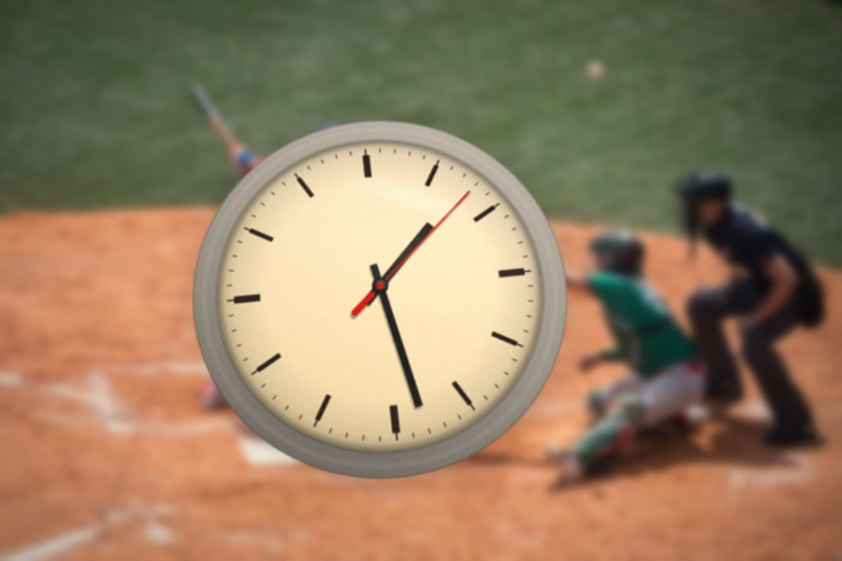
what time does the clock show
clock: 1:28:08
